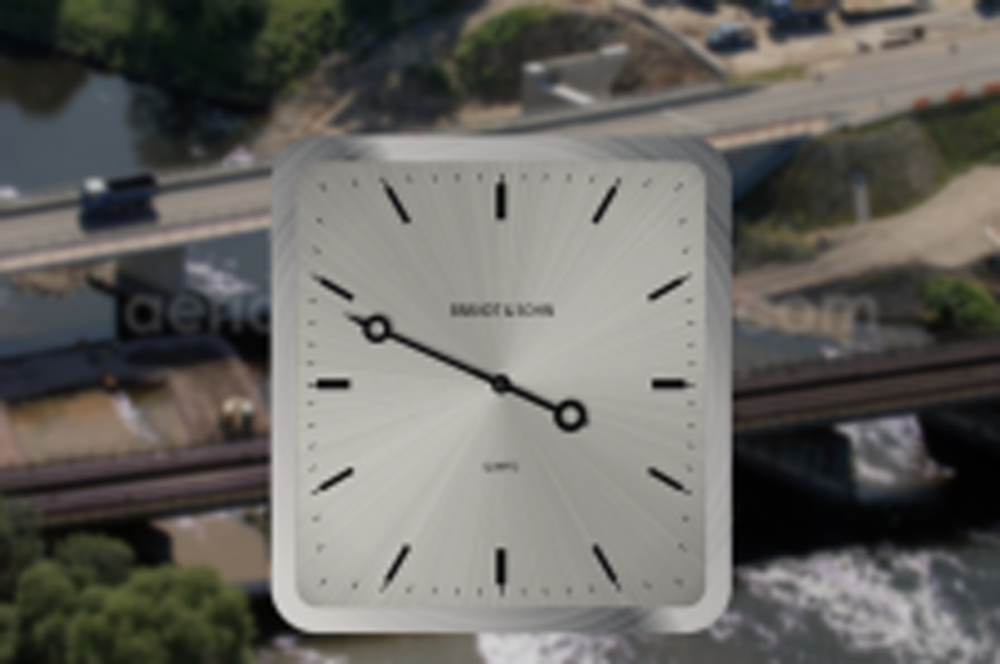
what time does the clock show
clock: 3:49
